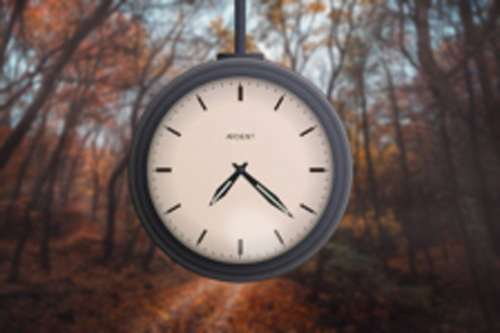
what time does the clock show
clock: 7:22
